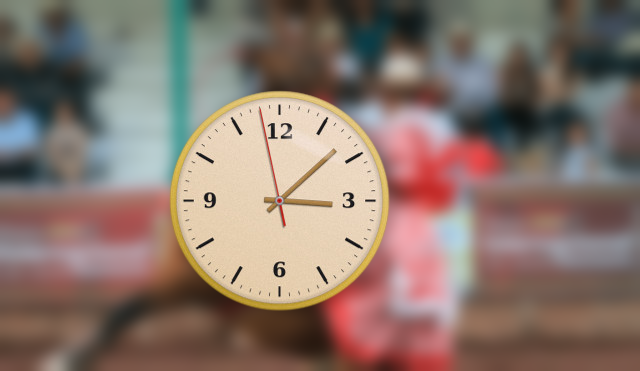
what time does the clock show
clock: 3:07:58
